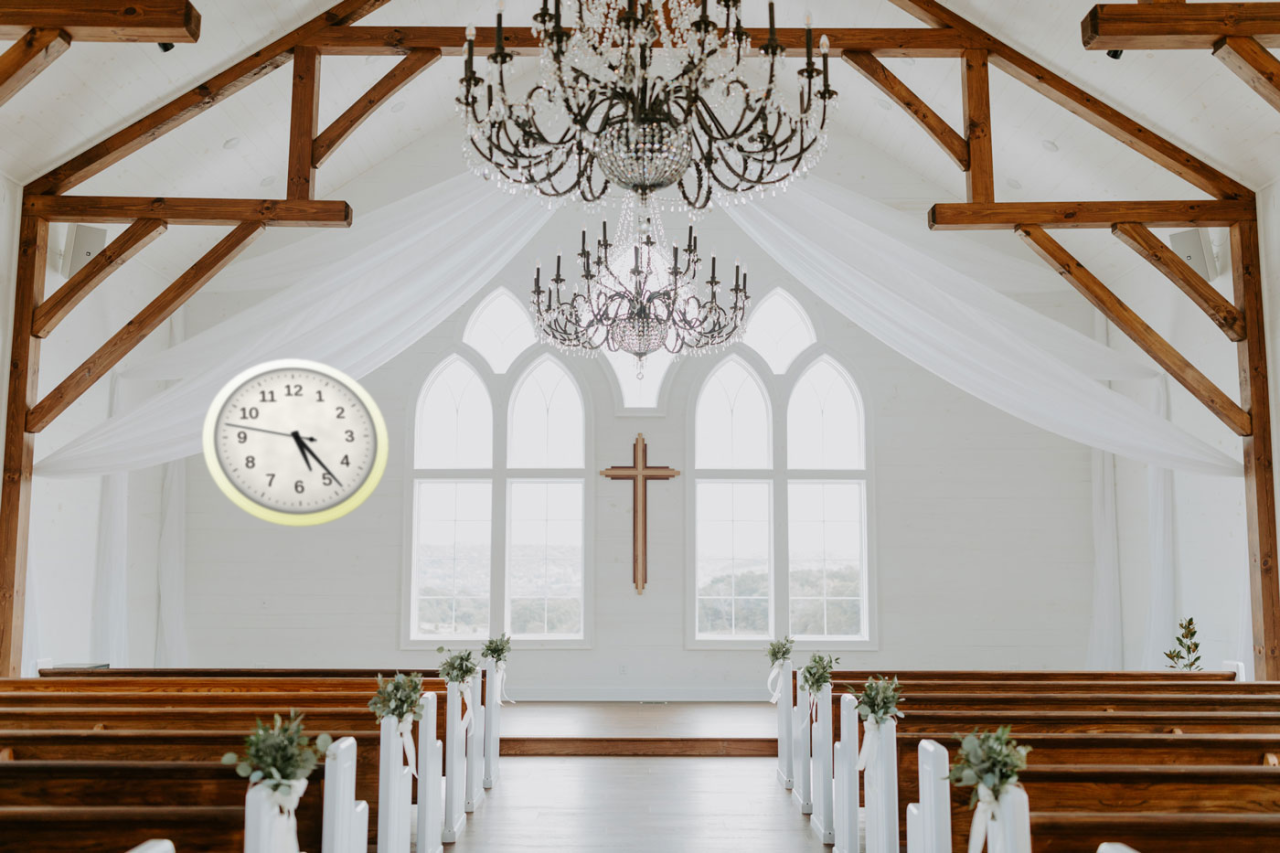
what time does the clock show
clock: 5:23:47
